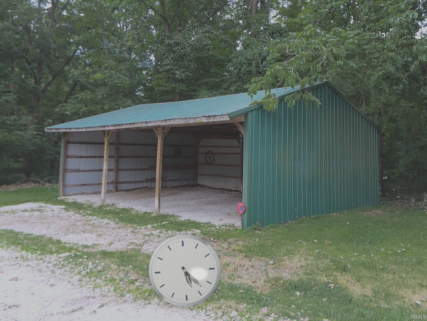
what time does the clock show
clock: 5:23
